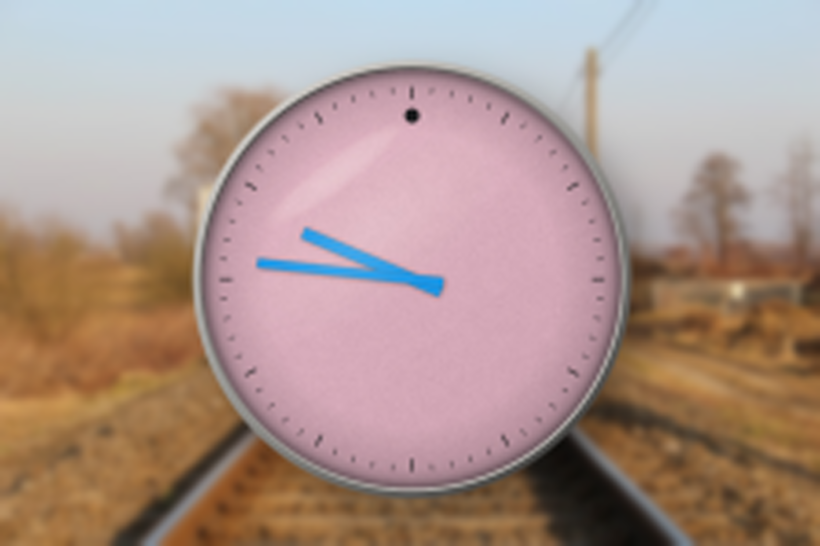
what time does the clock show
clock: 9:46
